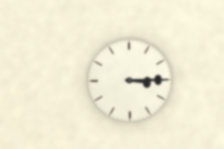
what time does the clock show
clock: 3:15
